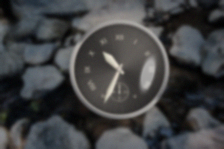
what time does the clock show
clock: 10:34
